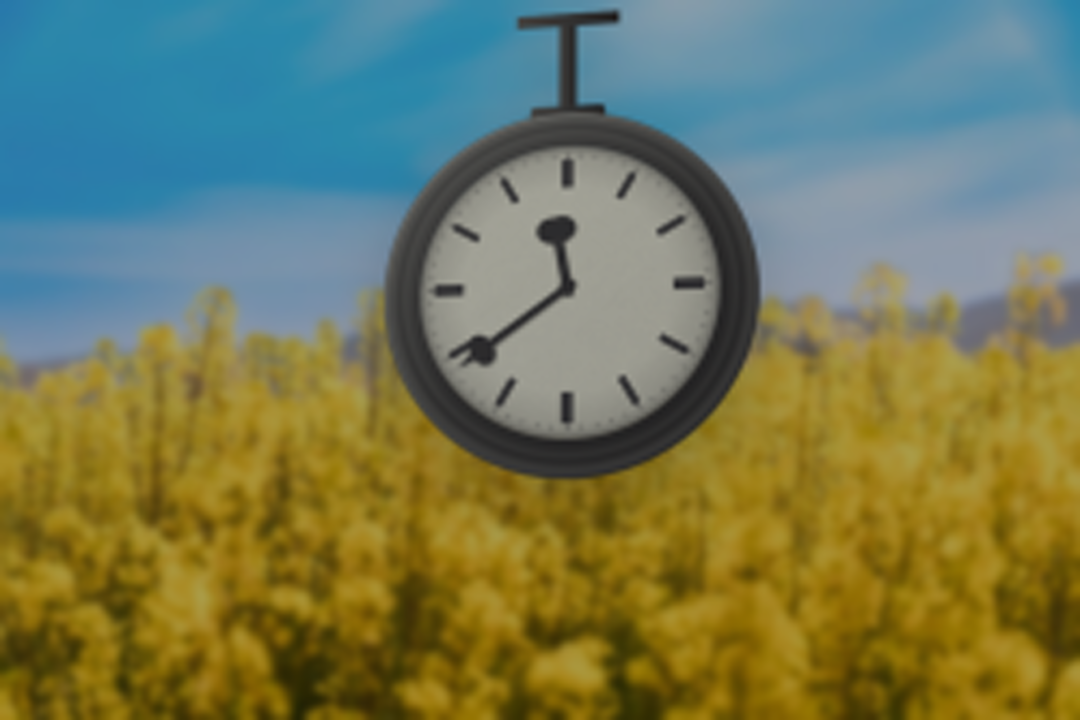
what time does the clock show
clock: 11:39
